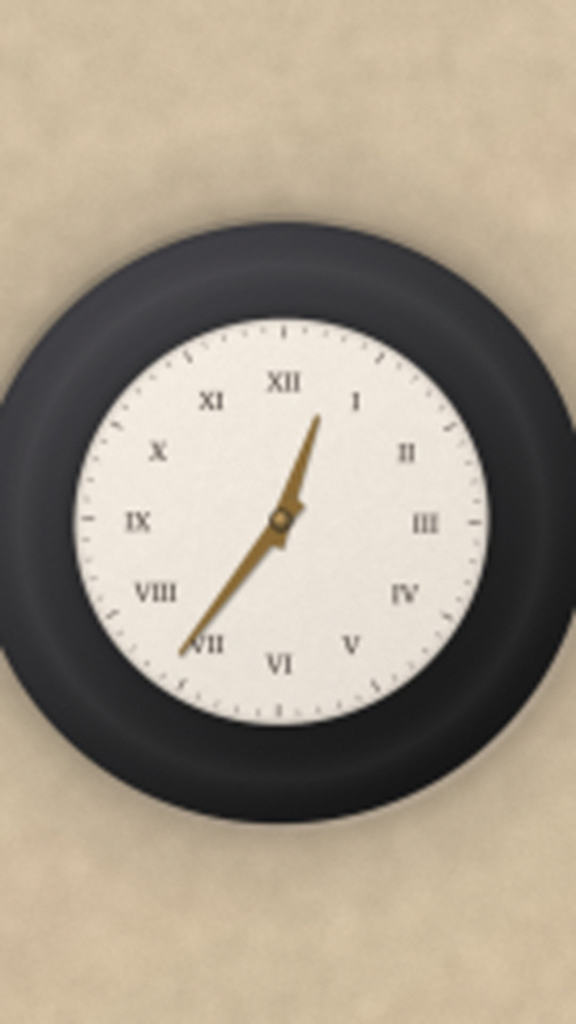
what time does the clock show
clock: 12:36
